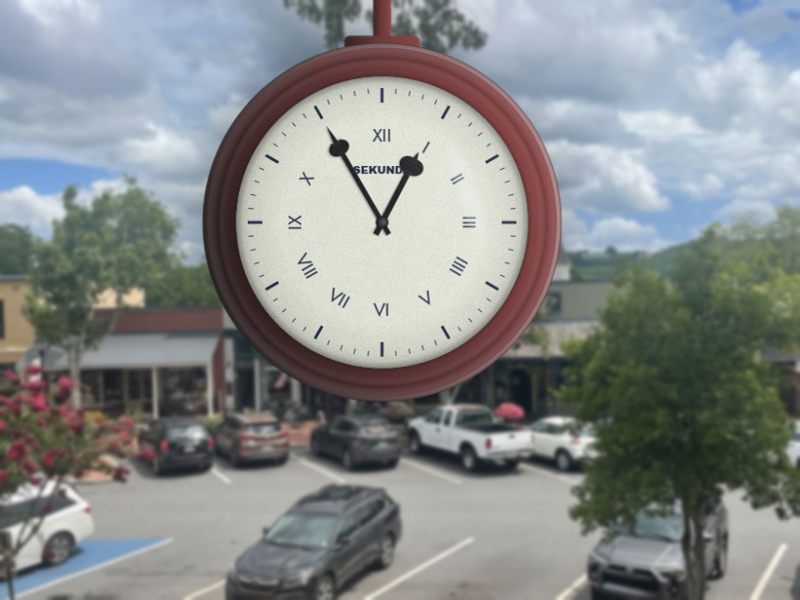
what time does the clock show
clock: 12:55
